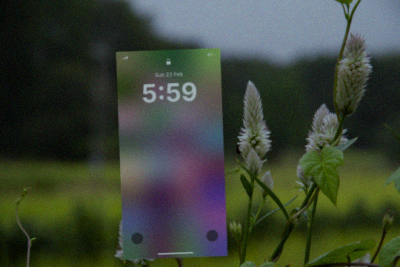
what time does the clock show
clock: 5:59
